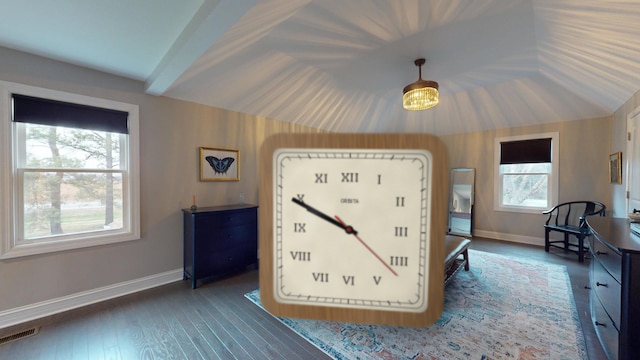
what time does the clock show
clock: 9:49:22
